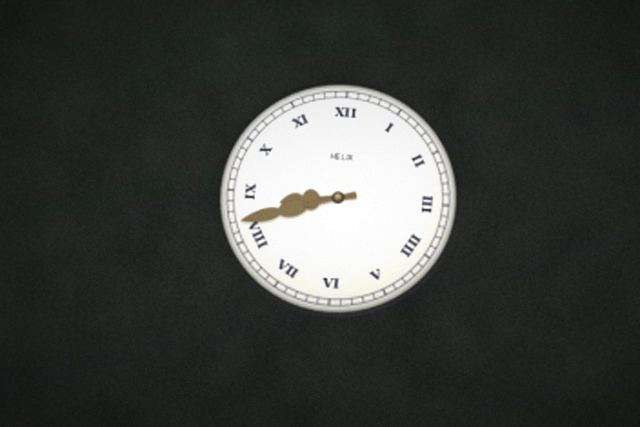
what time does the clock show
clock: 8:42
